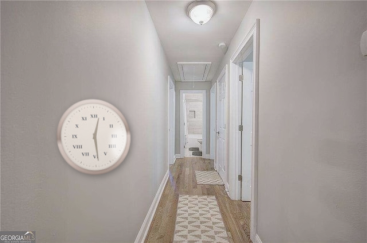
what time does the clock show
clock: 12:29
